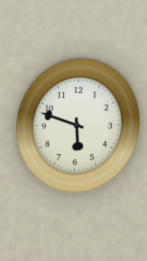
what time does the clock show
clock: 5:48
